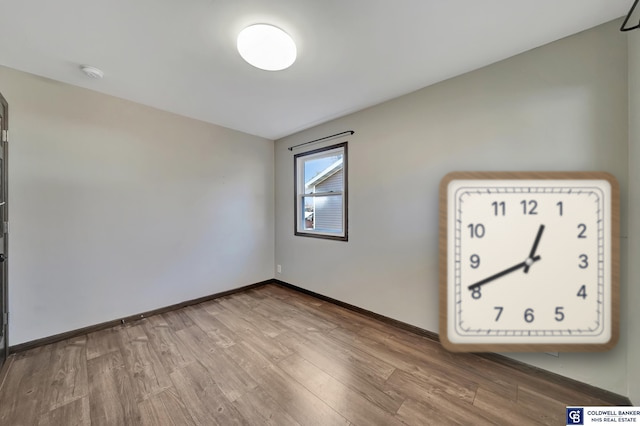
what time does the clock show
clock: 12:41
